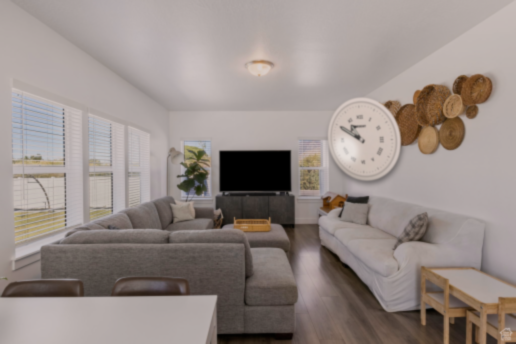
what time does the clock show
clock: 10:50
